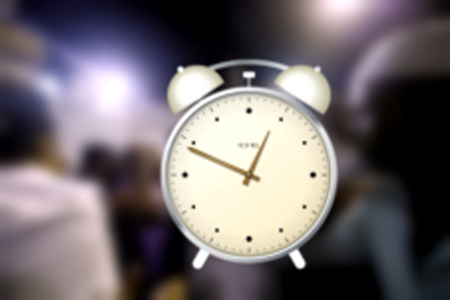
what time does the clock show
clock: 12:49
